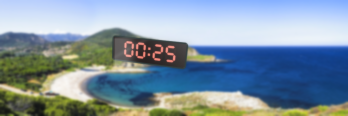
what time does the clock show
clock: 0:25
